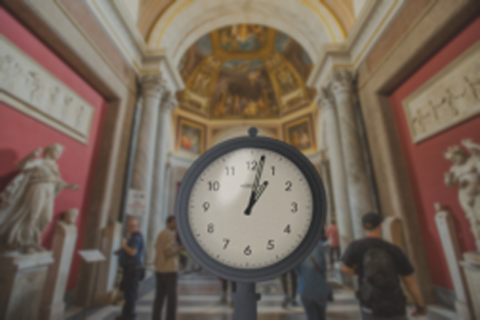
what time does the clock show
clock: 1:02
